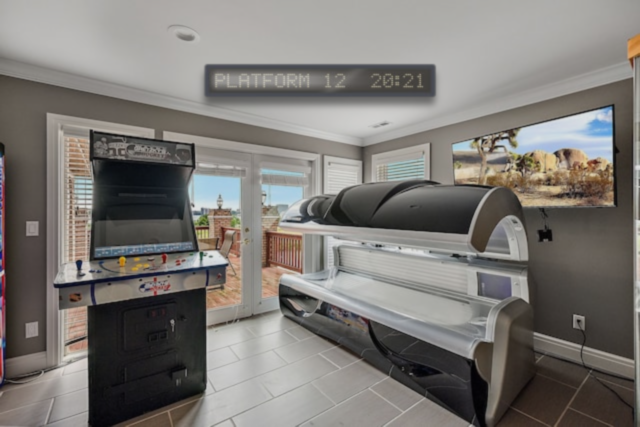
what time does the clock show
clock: 20:21
